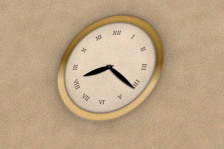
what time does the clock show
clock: 8:21
